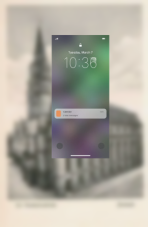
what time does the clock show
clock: 10:36
